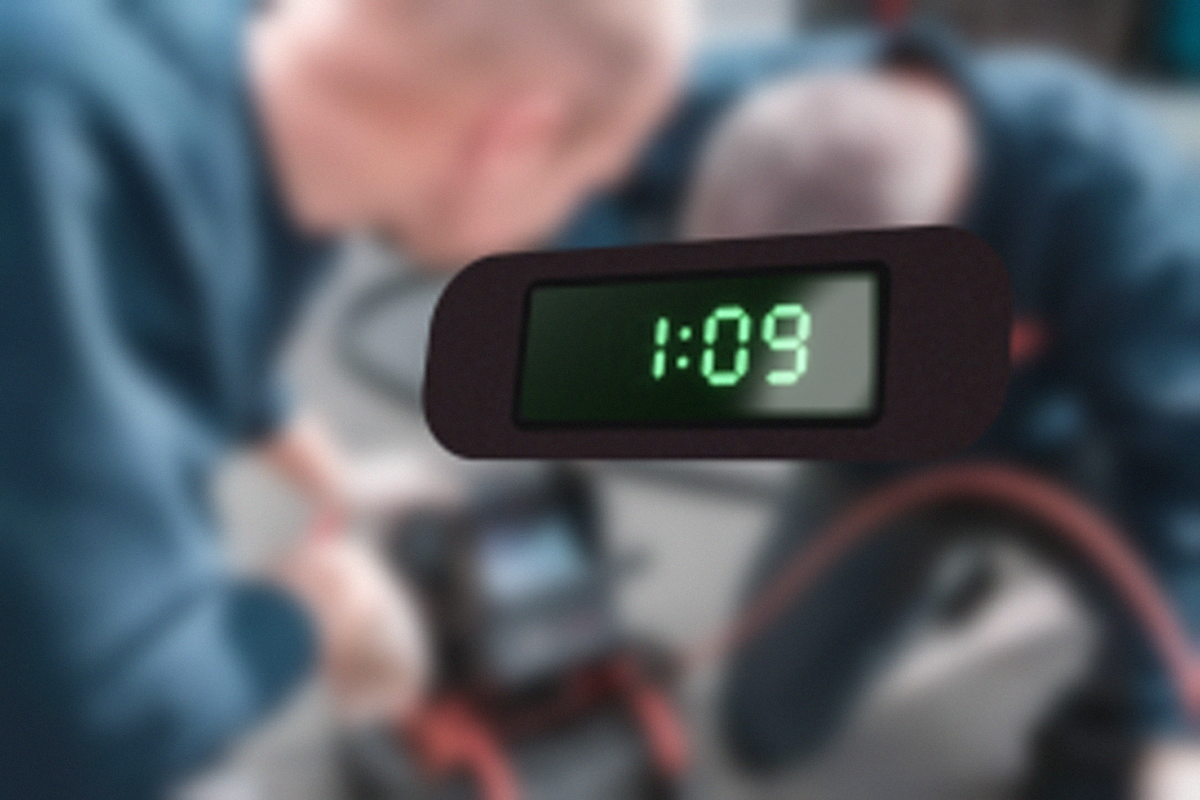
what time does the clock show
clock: 1:09
